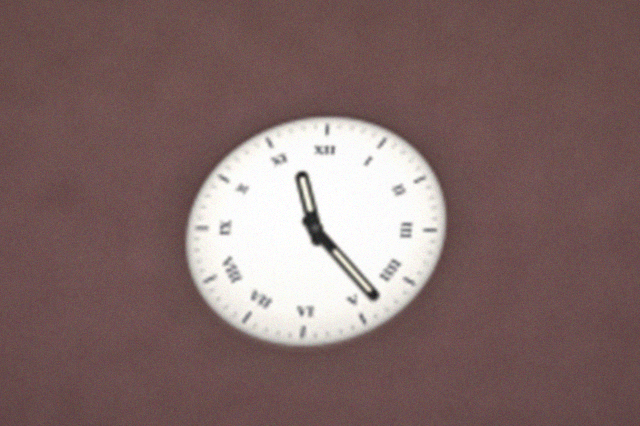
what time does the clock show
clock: 11:23
